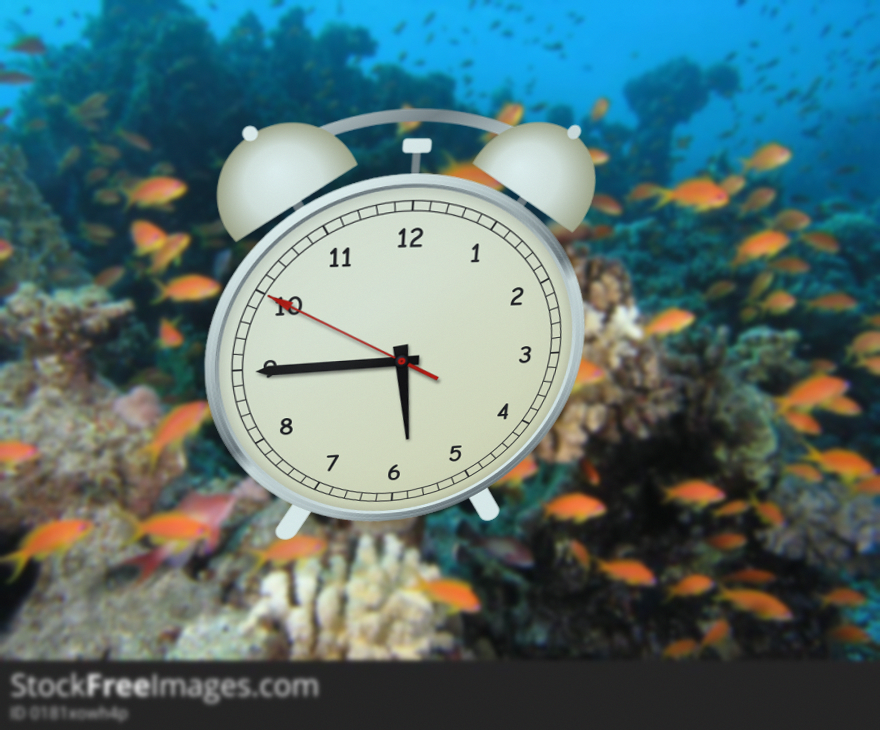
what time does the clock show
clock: 5:44:50
